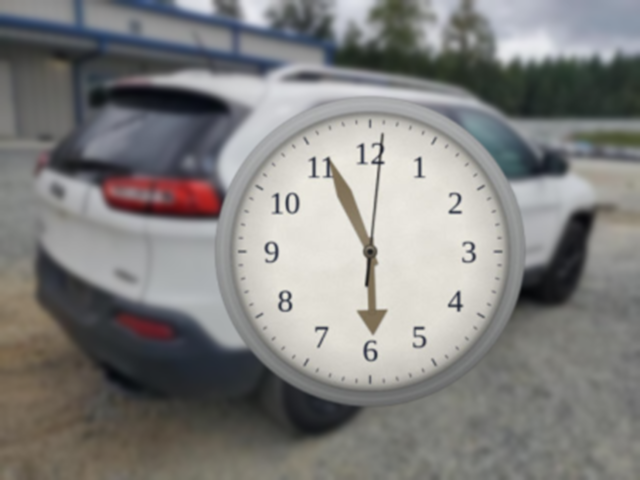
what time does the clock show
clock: 5:56:01
